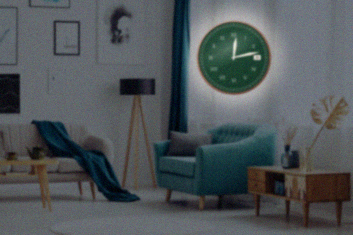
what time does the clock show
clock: 12:13
